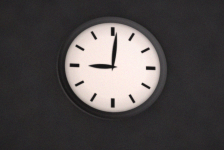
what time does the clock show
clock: 9:01
